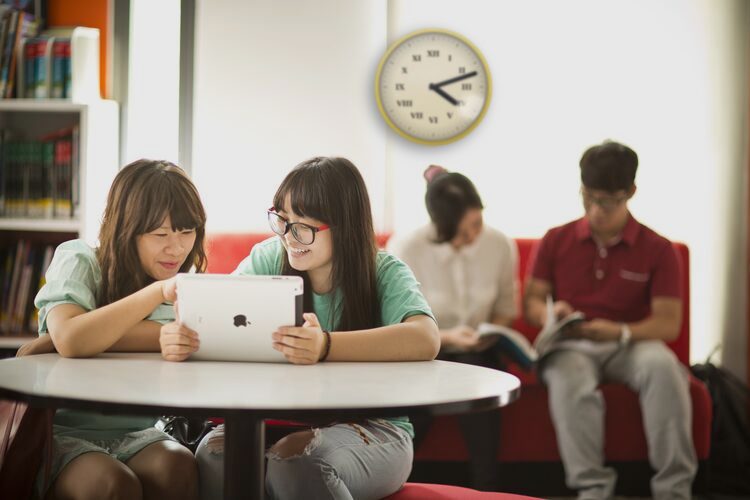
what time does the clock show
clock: 4:12
